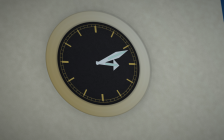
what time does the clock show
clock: 3:11
